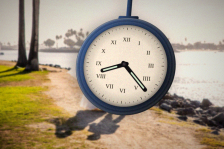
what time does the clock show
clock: 8:23
